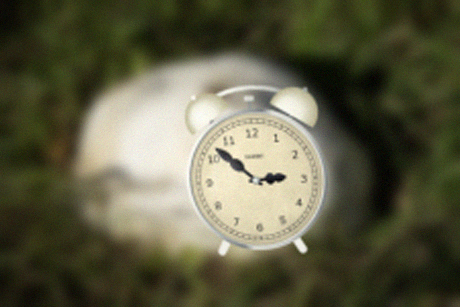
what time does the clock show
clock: 2:52
